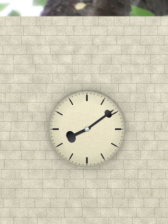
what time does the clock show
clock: 8:09
